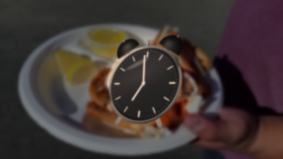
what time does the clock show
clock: 6:59
